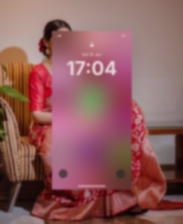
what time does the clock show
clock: 17:04
